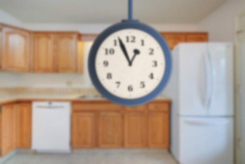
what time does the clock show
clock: 12:56
